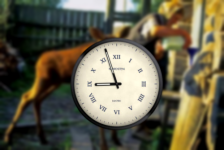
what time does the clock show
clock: 8:57
